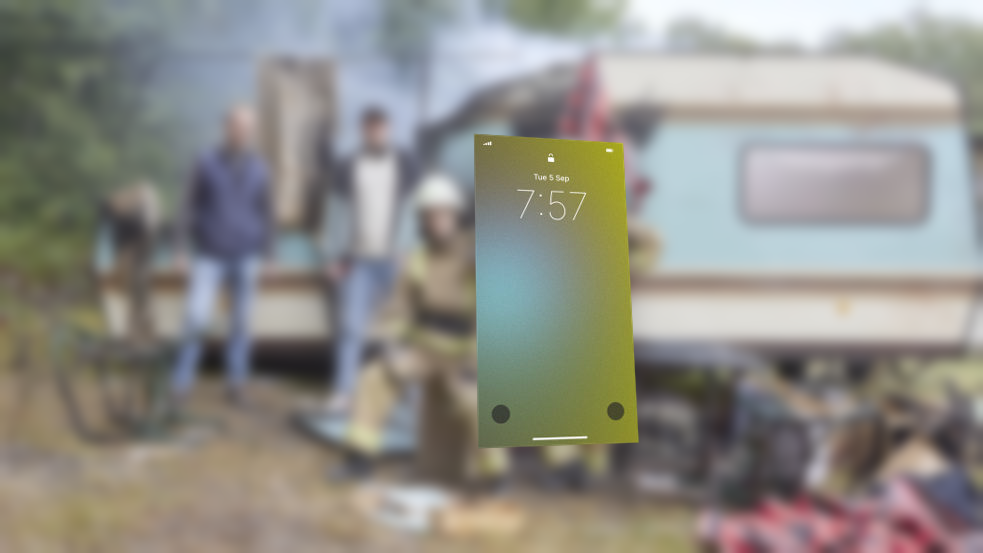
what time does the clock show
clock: 7:57
